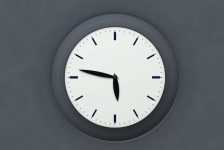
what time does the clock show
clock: 5:47
